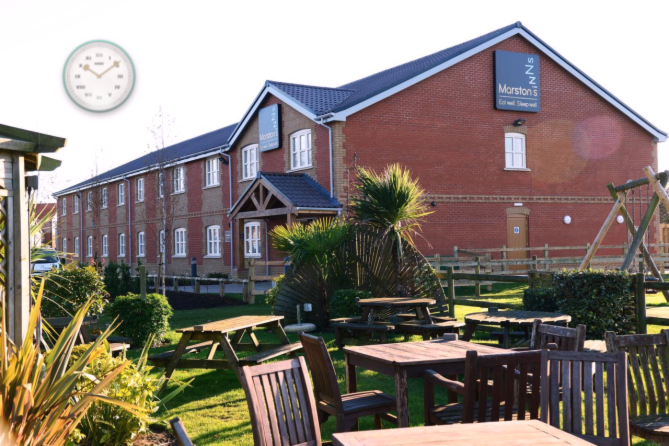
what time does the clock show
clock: 10:09
